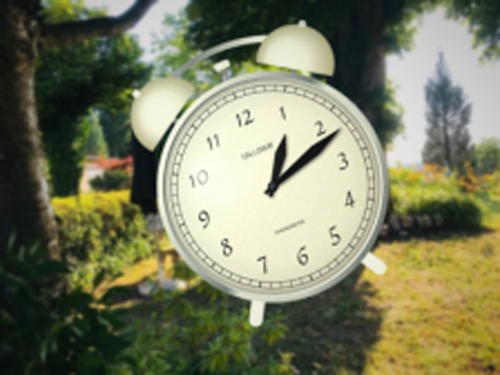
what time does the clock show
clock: 1:12
